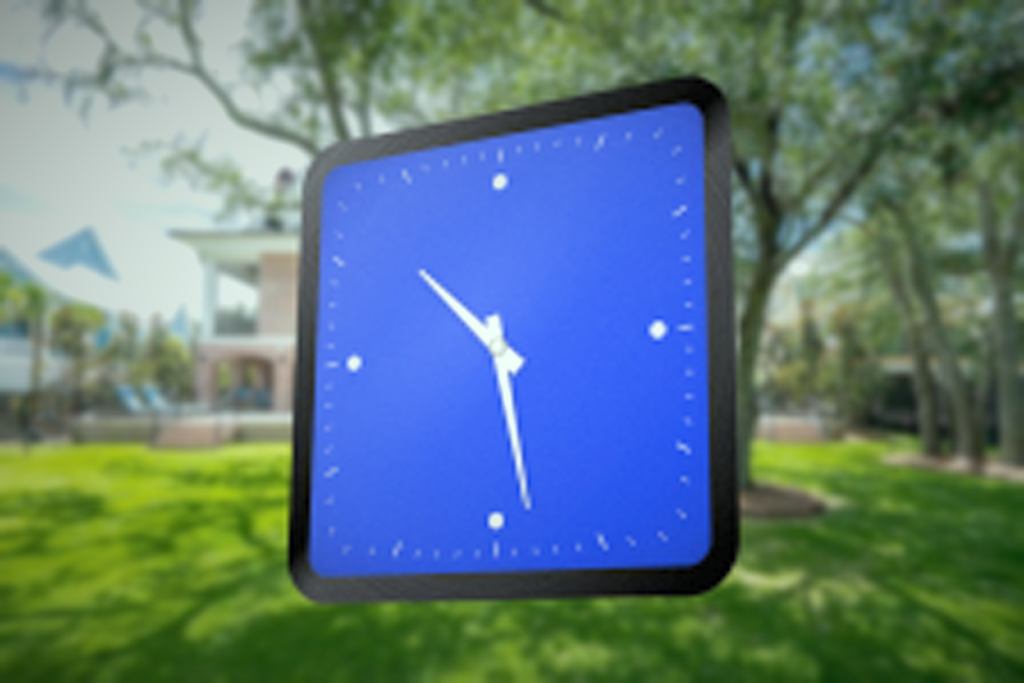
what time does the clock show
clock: 10:28
